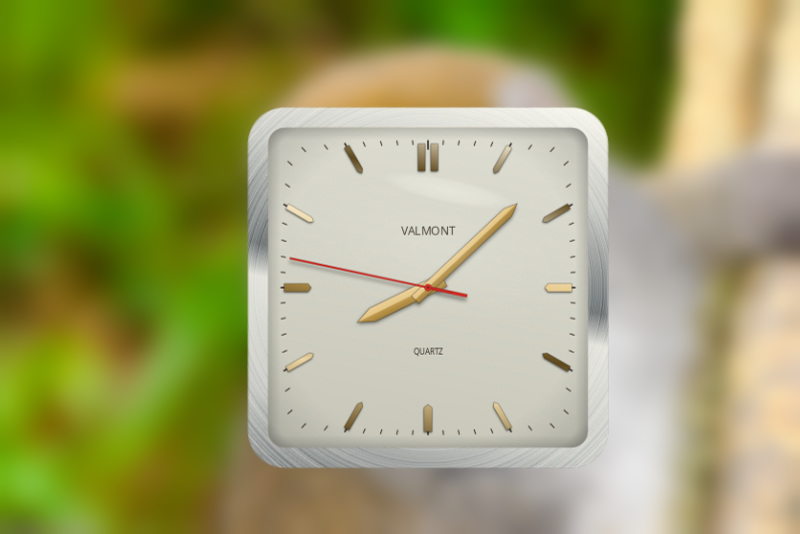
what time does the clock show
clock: 8:07:47
